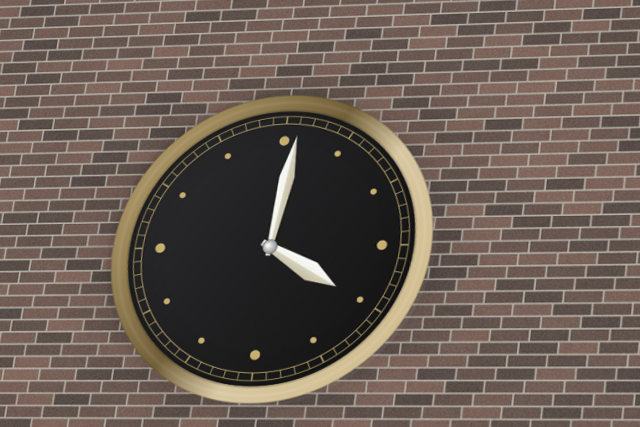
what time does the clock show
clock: 4:01
